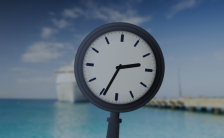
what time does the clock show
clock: 2:34
